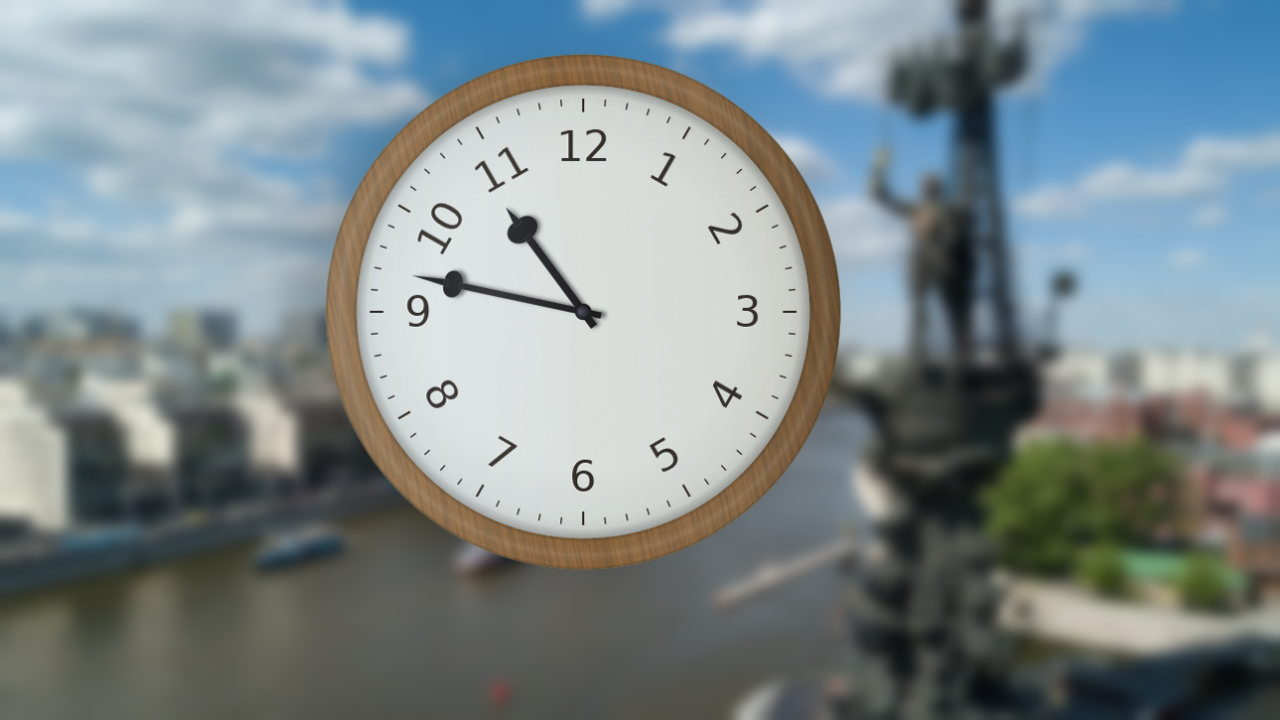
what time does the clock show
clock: 10:47
